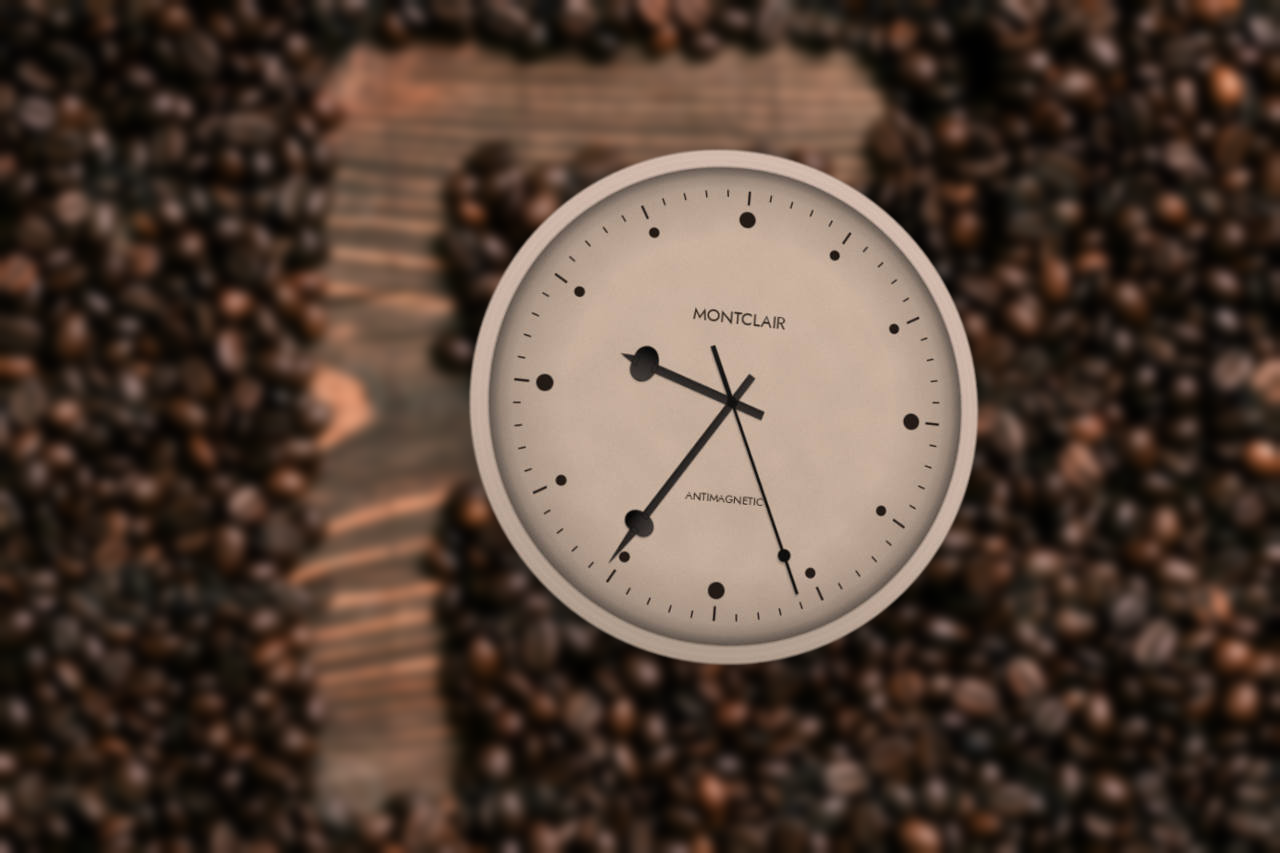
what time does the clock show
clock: 9:35:26
